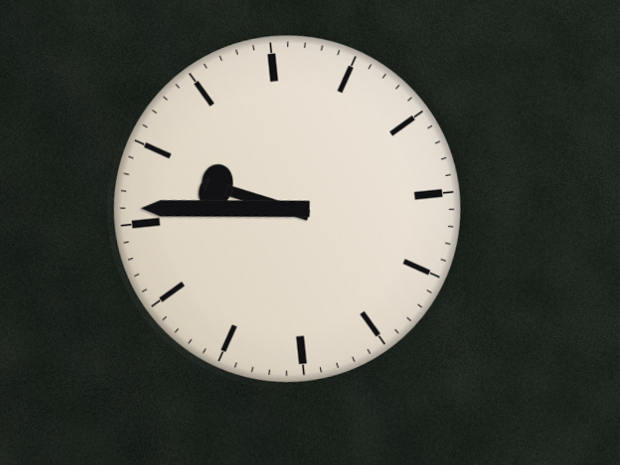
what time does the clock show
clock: 9:46
